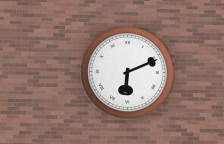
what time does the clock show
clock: 6:11
